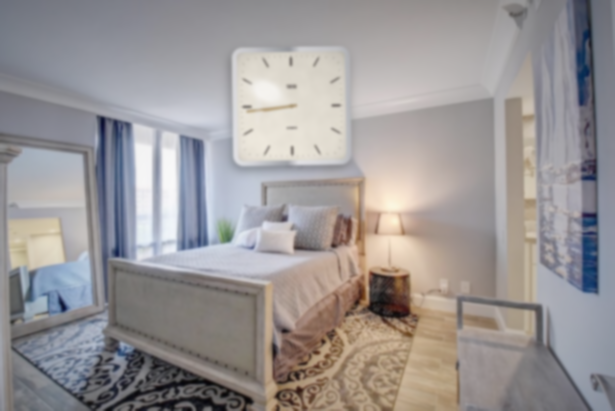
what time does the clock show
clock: 8:44
